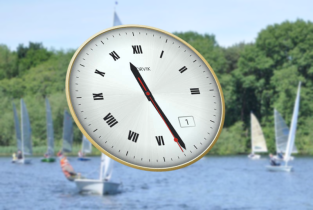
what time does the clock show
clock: 11:26:27
